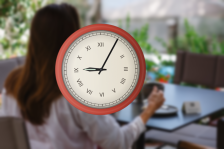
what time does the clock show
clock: 9:05
